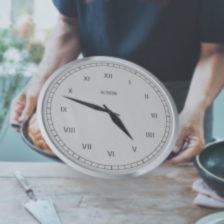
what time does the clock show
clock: 4:48
